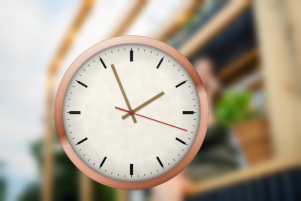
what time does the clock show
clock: 1:56:18
